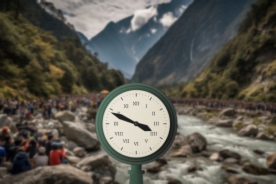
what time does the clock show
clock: 3:49
